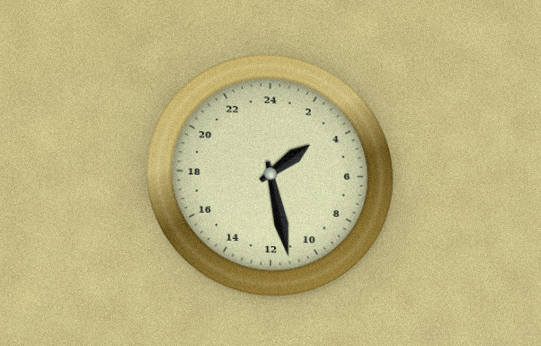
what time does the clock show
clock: 3:28
